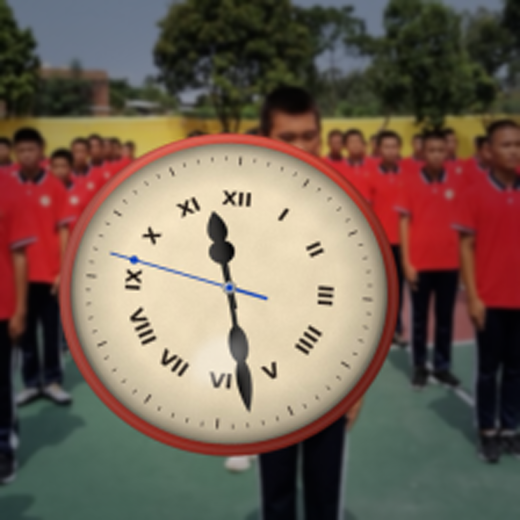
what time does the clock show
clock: 11:27:47
